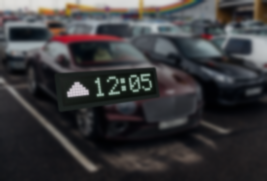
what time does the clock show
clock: 12:05
